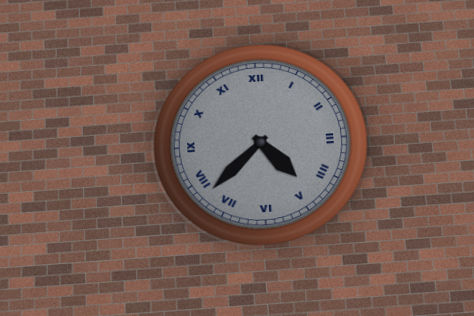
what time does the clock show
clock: 4:38
